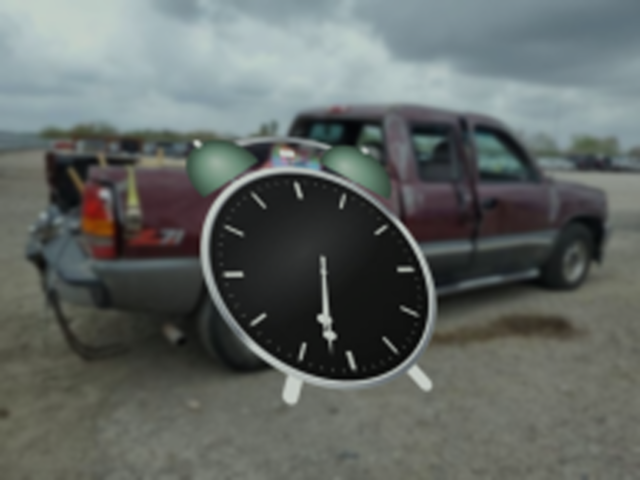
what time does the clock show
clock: 6:32
